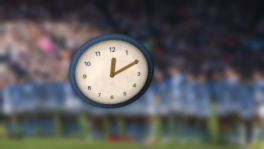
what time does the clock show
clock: 12:10
